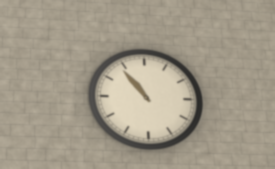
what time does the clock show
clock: 10:54
